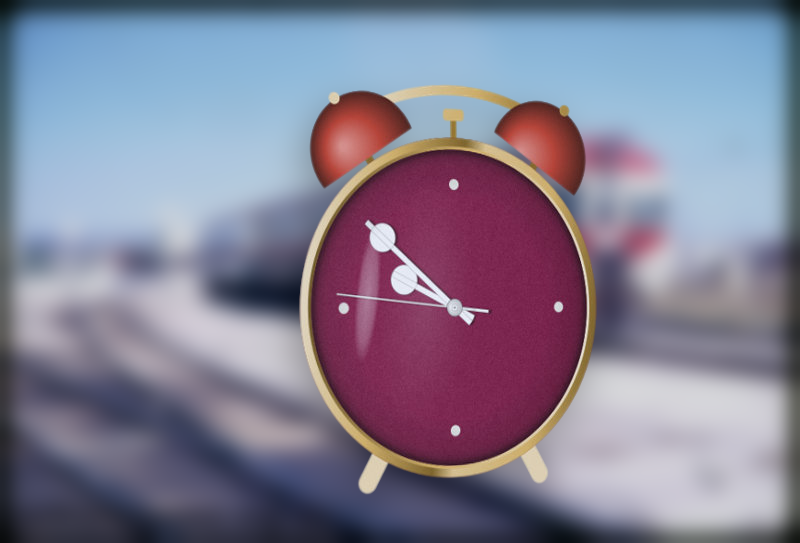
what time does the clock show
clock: 9:51:46
